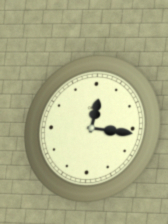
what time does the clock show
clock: 12:16
